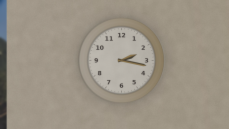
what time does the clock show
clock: 2:17
